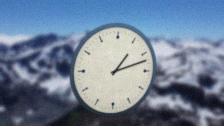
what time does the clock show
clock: 1:12
